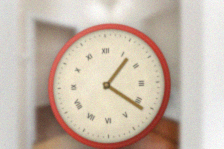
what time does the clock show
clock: 1:21
